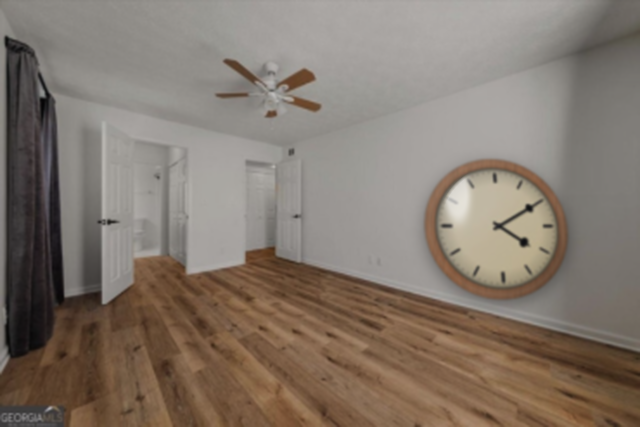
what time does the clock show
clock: 4:10
